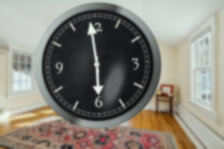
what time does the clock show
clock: 5:59
